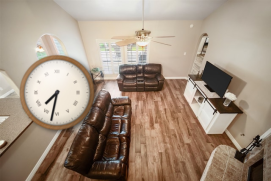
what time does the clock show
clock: 7:32
